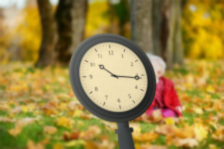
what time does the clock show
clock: 10:16
